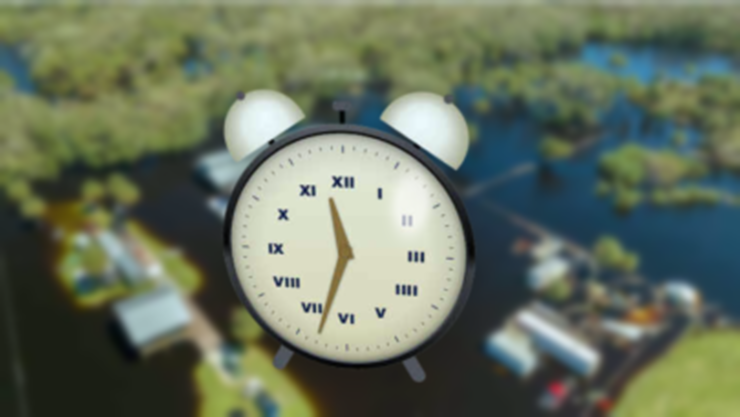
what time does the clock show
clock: 11:33
